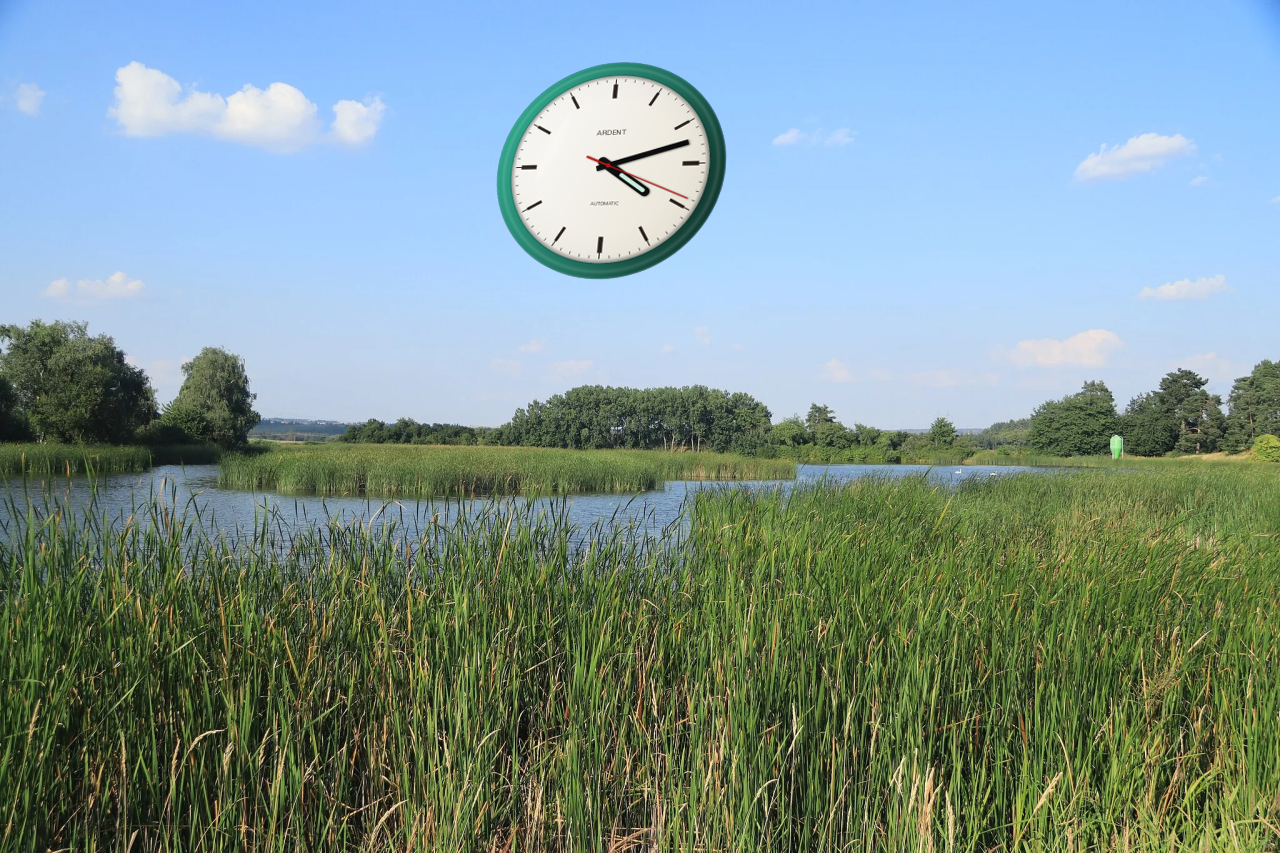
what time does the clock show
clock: 4:12:19
